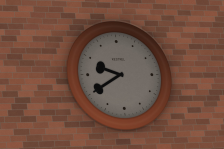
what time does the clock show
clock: 9:40
